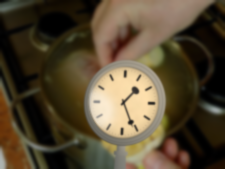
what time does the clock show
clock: 1:26
